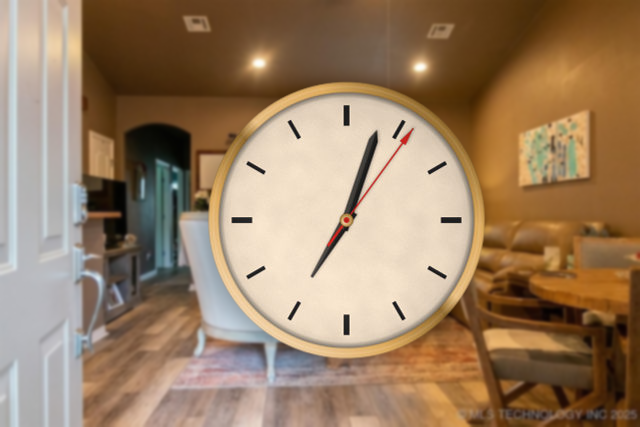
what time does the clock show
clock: 7:03:06
